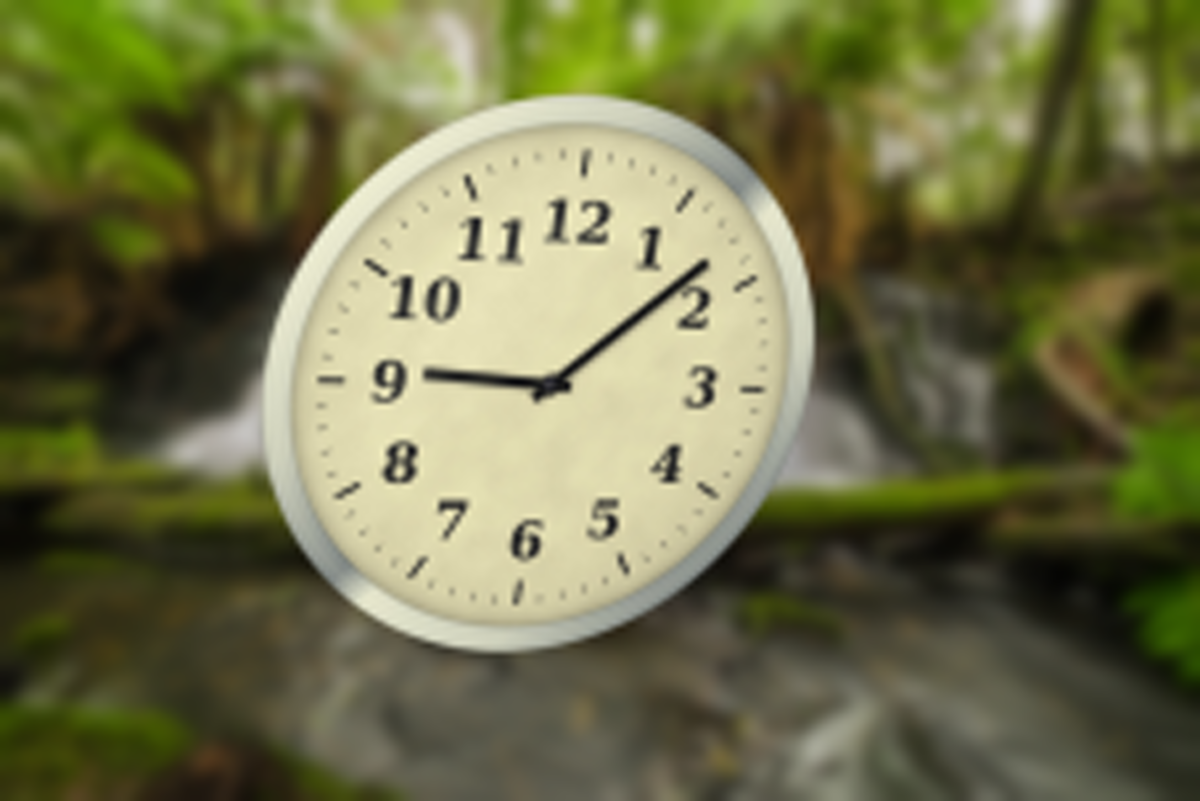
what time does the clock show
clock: 9:08
